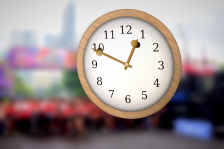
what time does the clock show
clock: 12:49
